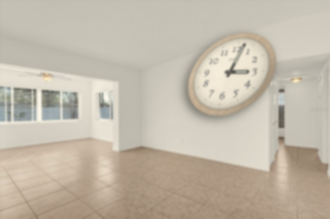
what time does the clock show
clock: 3:02
